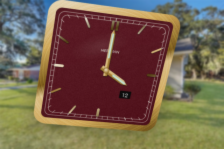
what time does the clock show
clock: 4:00
